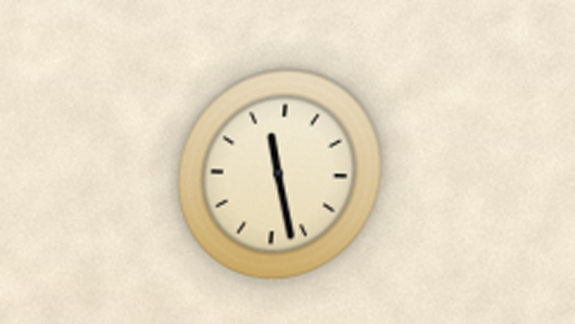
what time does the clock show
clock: 11:27
